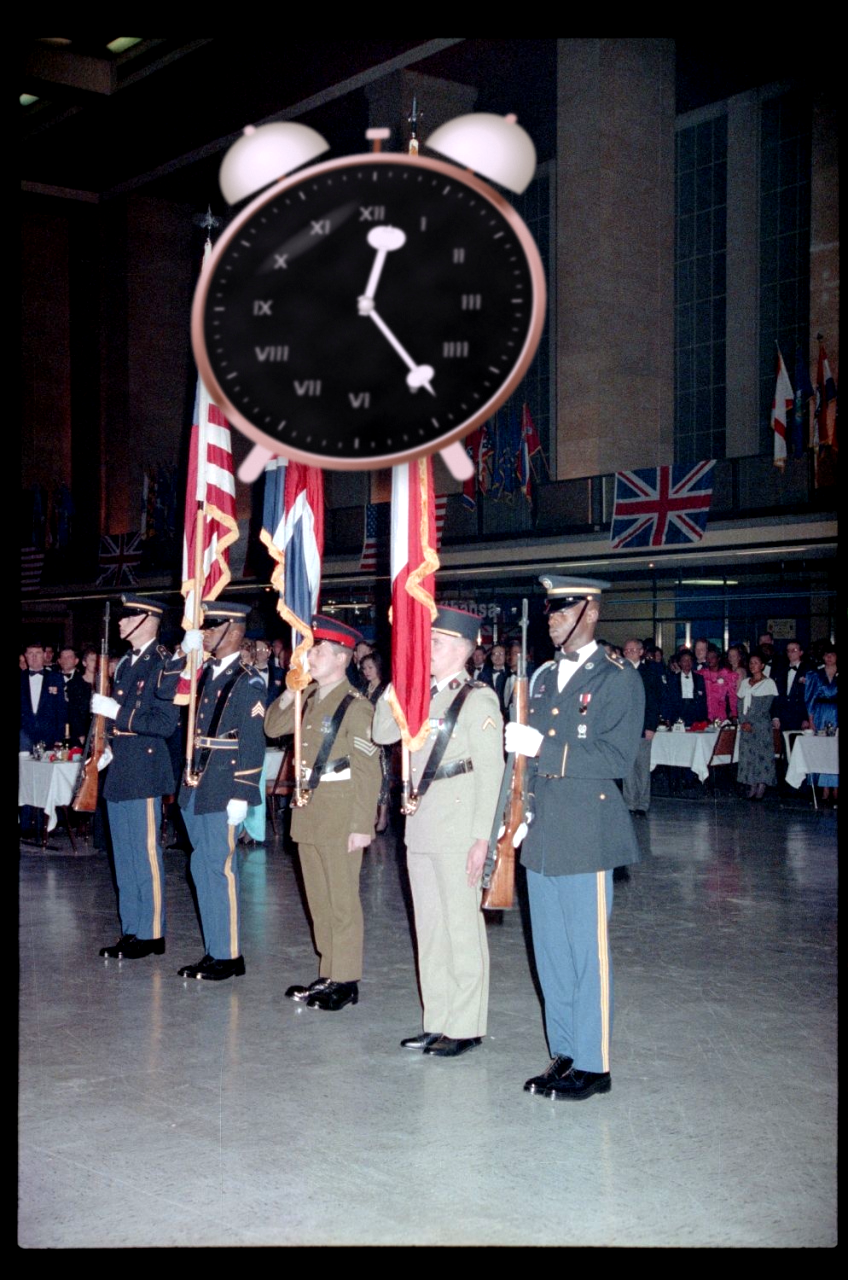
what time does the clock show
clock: 12:24
